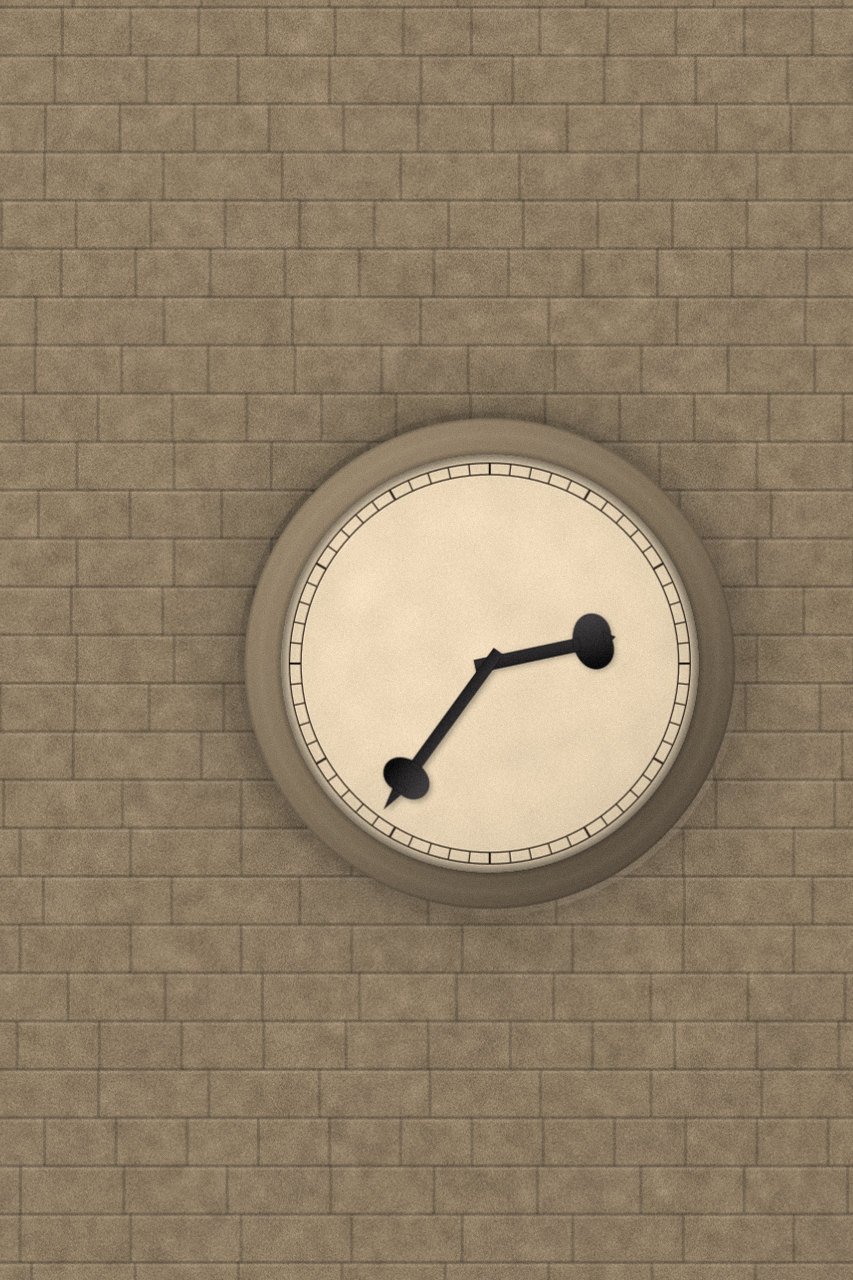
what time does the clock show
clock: 2:36
